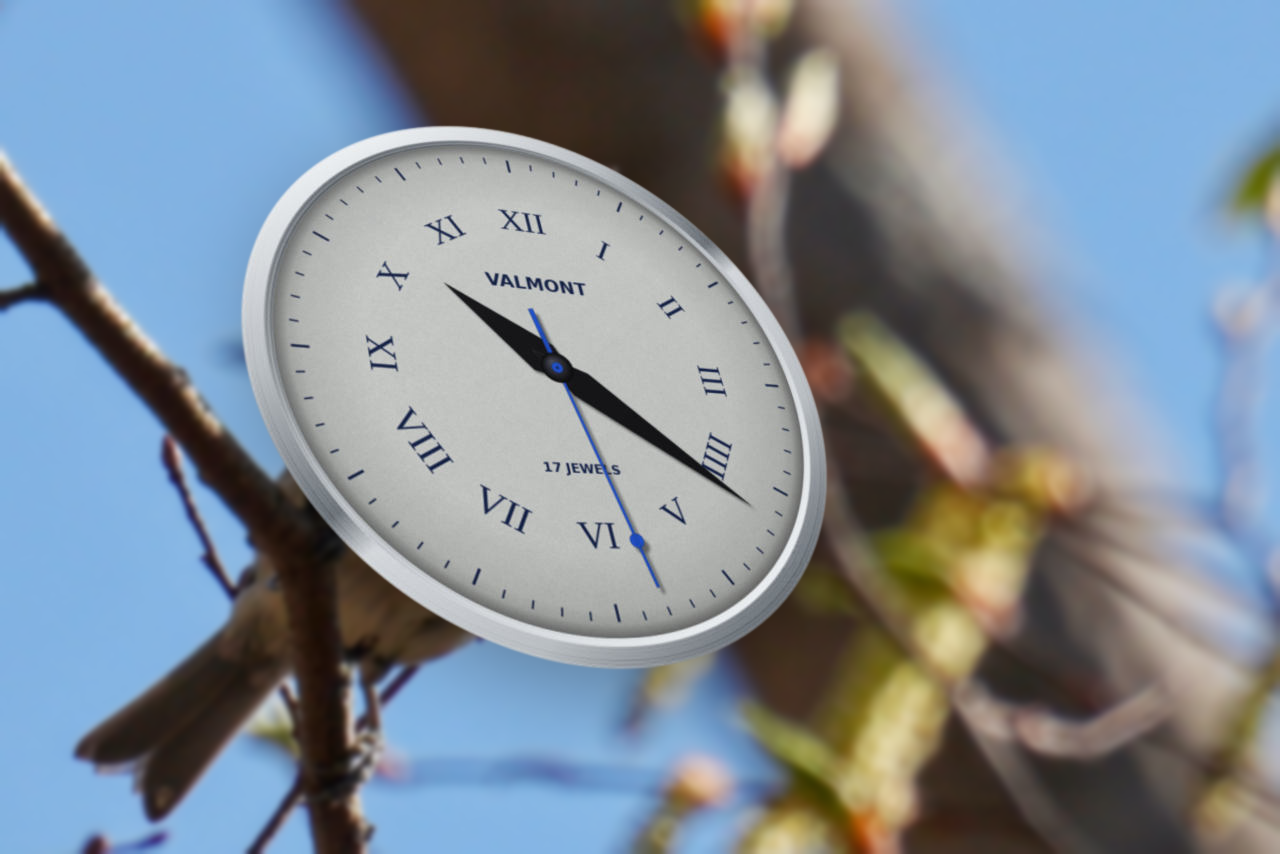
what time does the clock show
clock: 10:21:28
